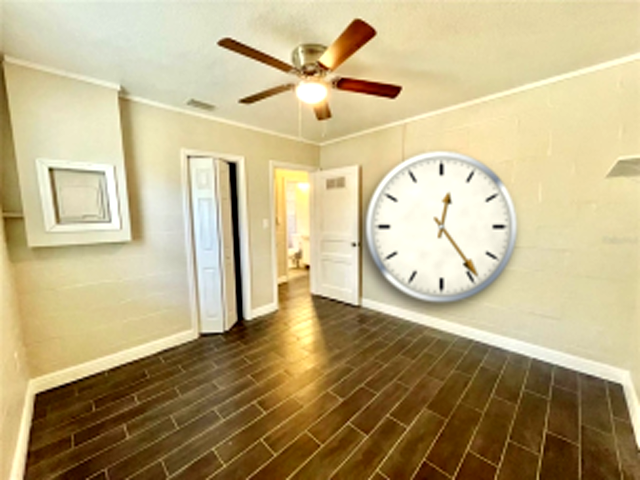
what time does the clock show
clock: 12:24
